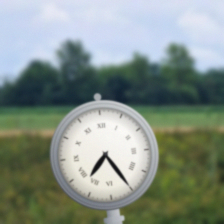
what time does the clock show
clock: 7:25
